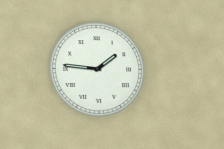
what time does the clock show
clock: 1:46
